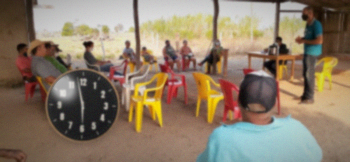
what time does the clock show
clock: 5:58
